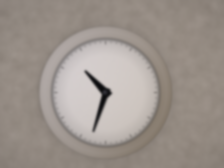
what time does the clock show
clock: 10:33
